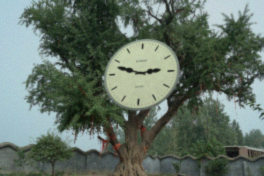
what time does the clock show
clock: 2:48
